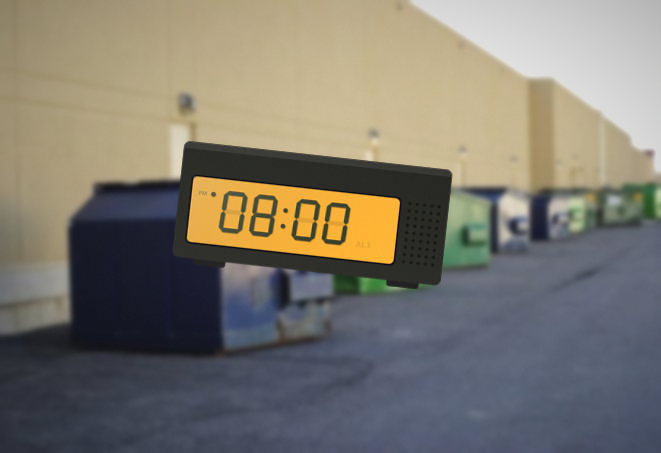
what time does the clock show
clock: 8:00
